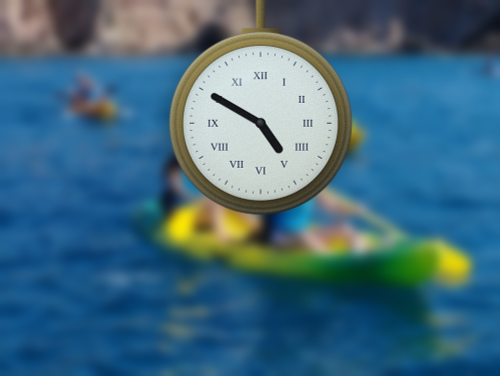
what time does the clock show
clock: 4:50
